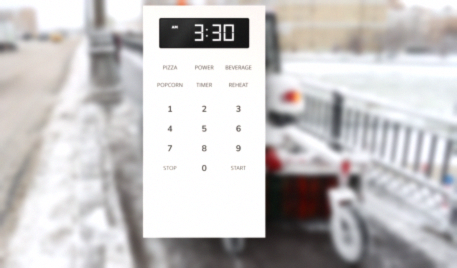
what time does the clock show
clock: 3:30
